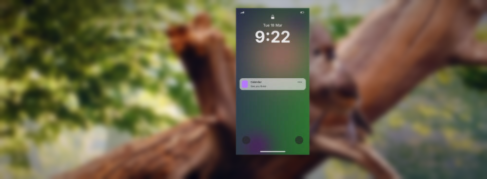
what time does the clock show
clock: 9:22
